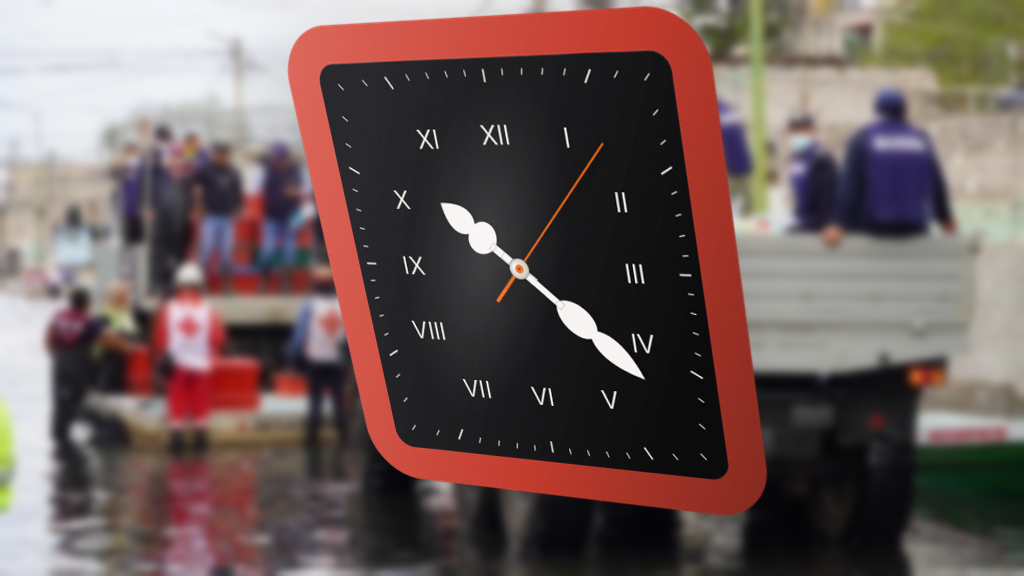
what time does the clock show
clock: 10:22:07
